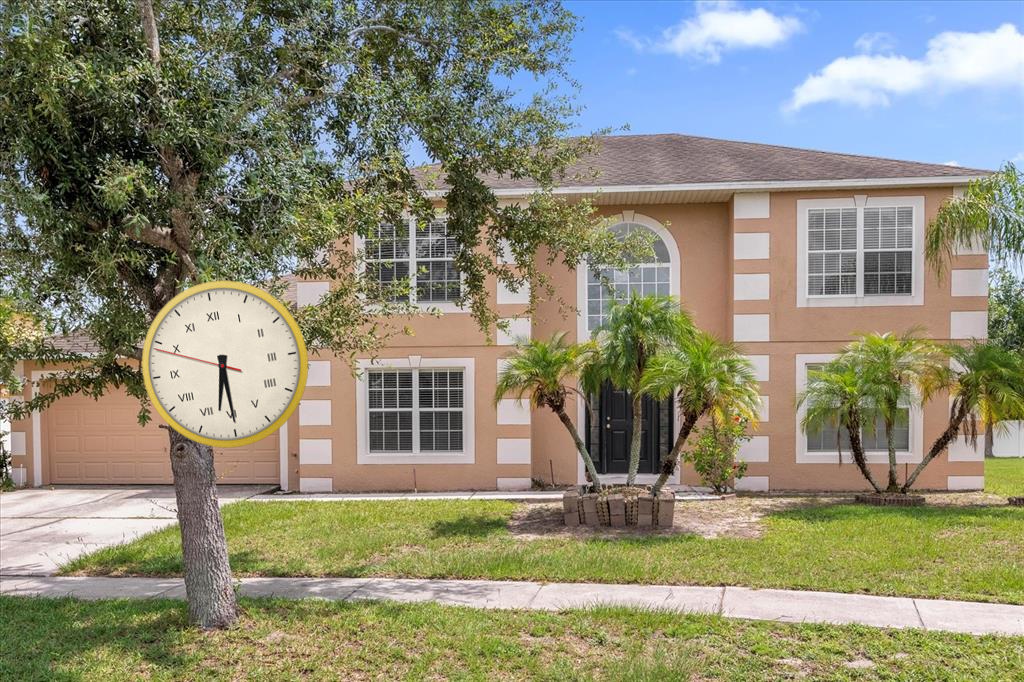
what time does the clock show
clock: 6:29:49
